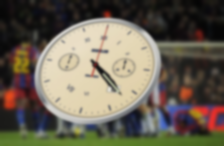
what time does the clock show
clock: 4:22
